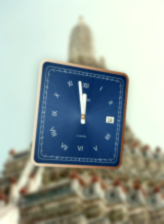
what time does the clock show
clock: 11:58
